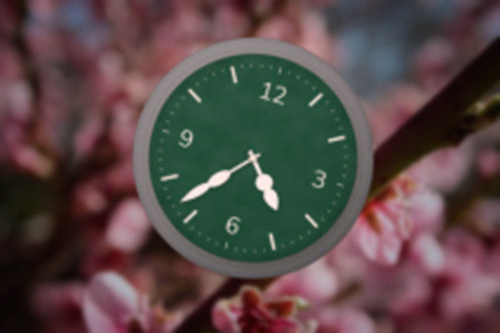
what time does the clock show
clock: 4:37
